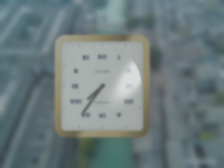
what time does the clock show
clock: 7:36
